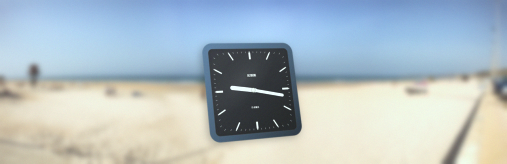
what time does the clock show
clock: 9:17
